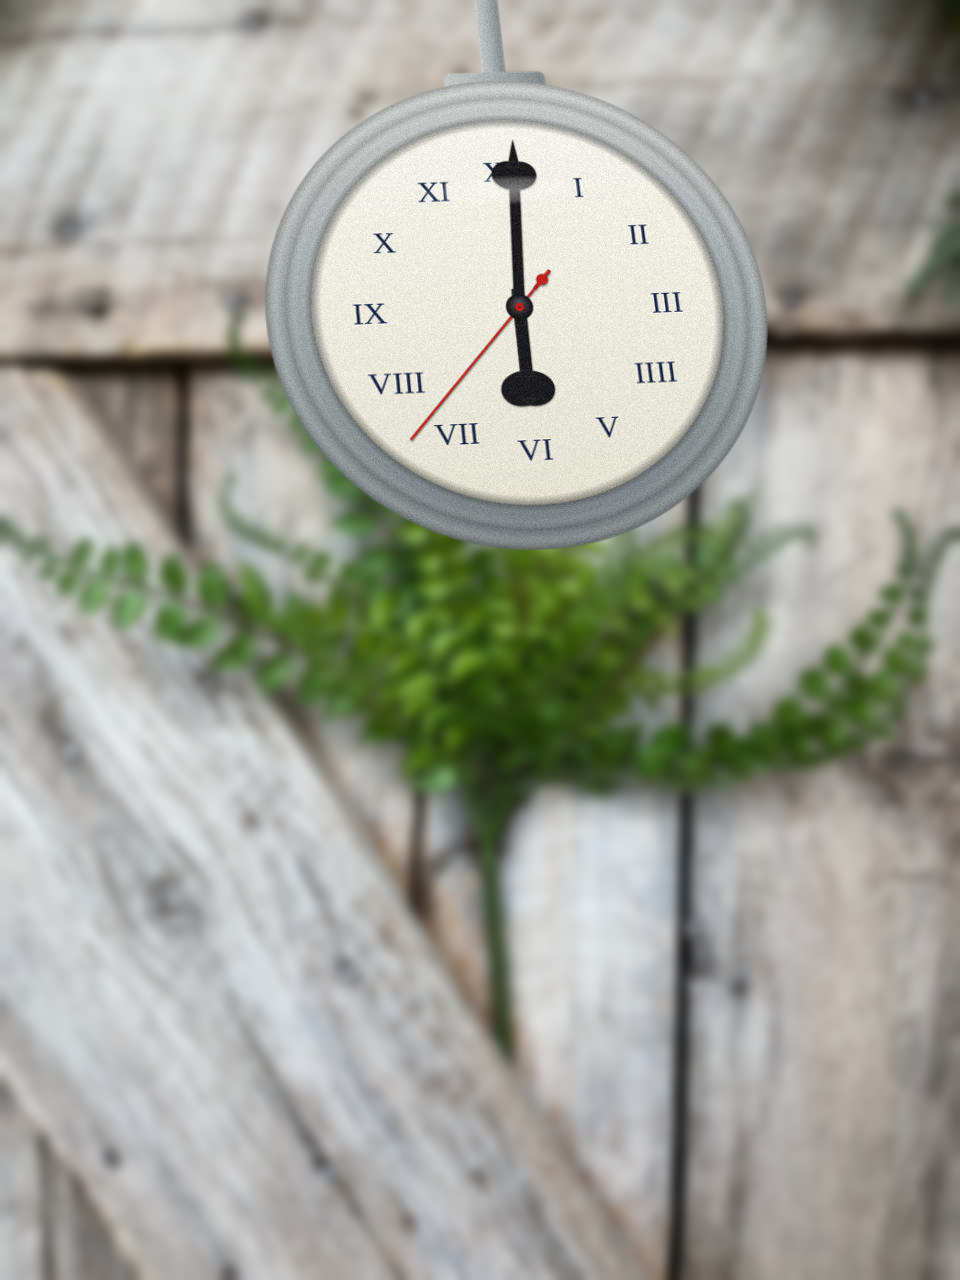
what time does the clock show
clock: 6:00:37
